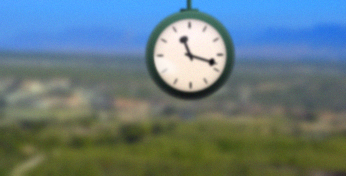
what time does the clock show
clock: 11:18
